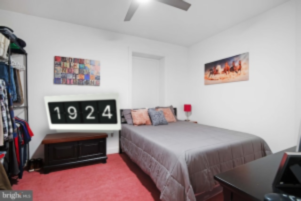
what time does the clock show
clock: 19:24
